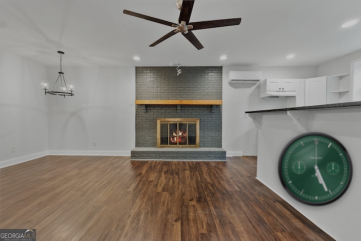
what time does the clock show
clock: 5:26
